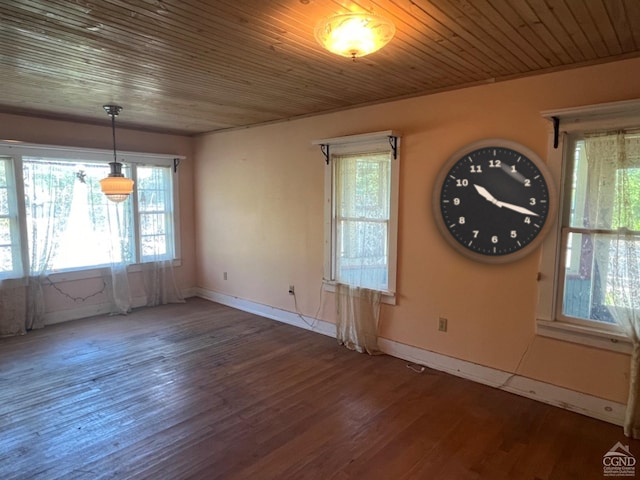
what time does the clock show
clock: 10:18
